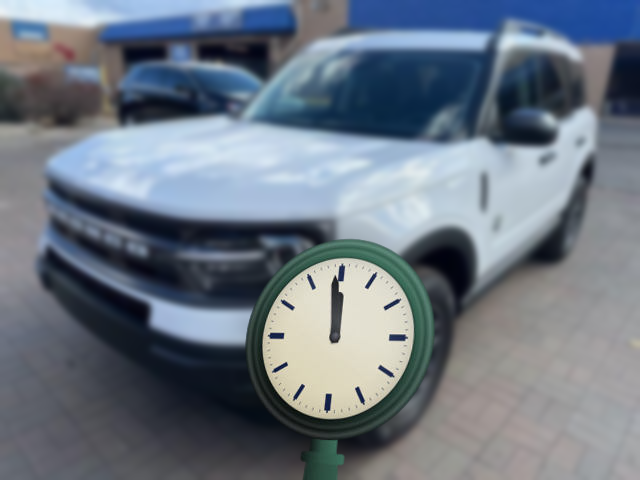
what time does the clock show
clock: 11:59
